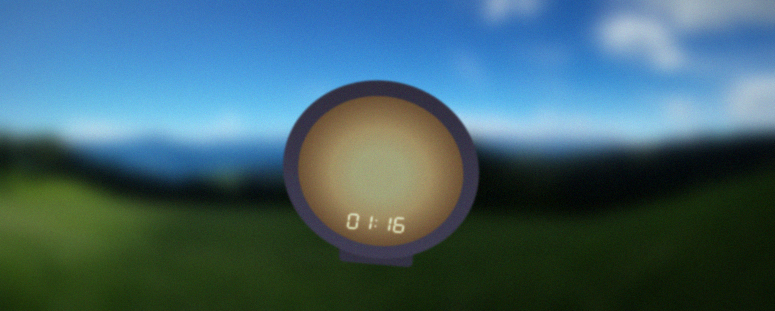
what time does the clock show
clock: 1:16
